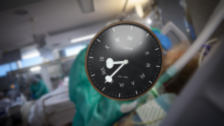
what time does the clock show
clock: 8:36
